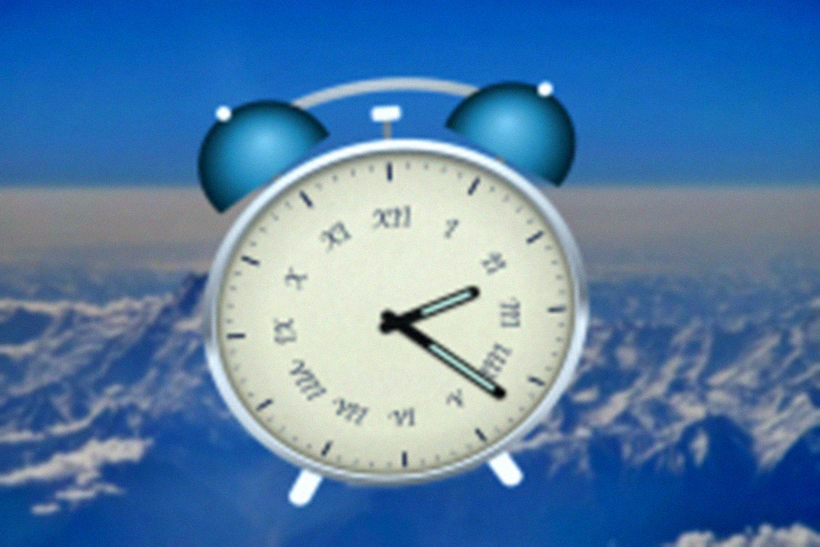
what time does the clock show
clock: 2:22
